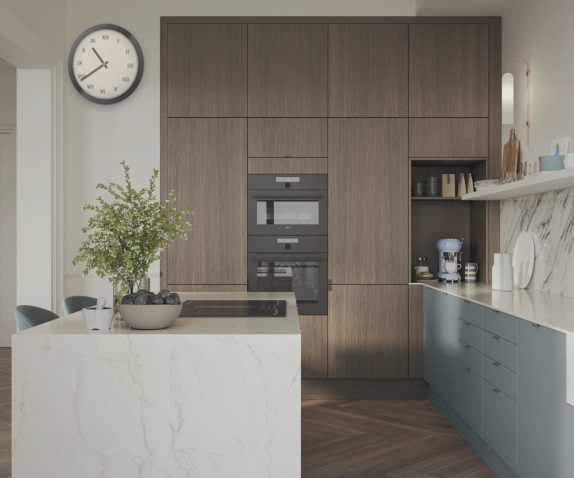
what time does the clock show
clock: 10:39
